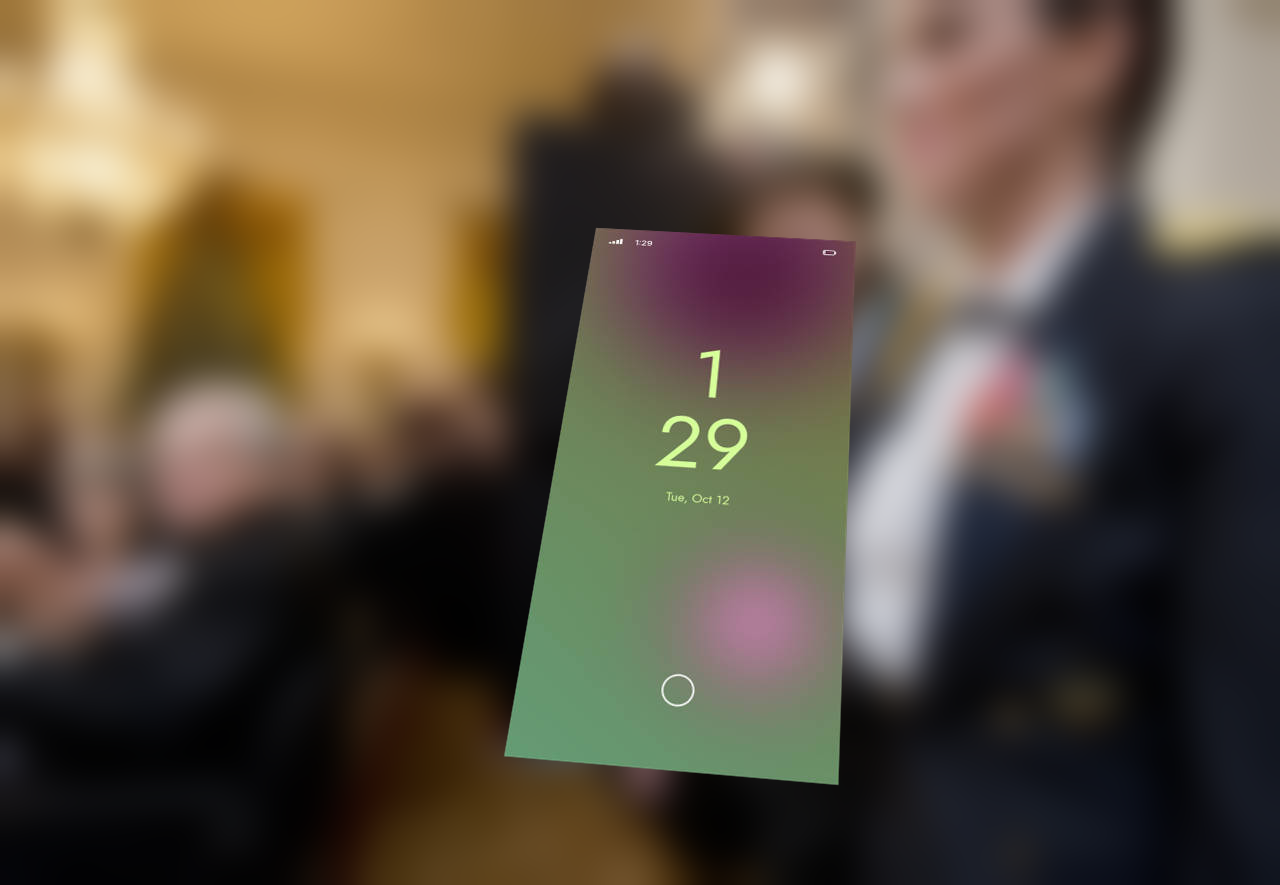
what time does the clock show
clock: 1:29
